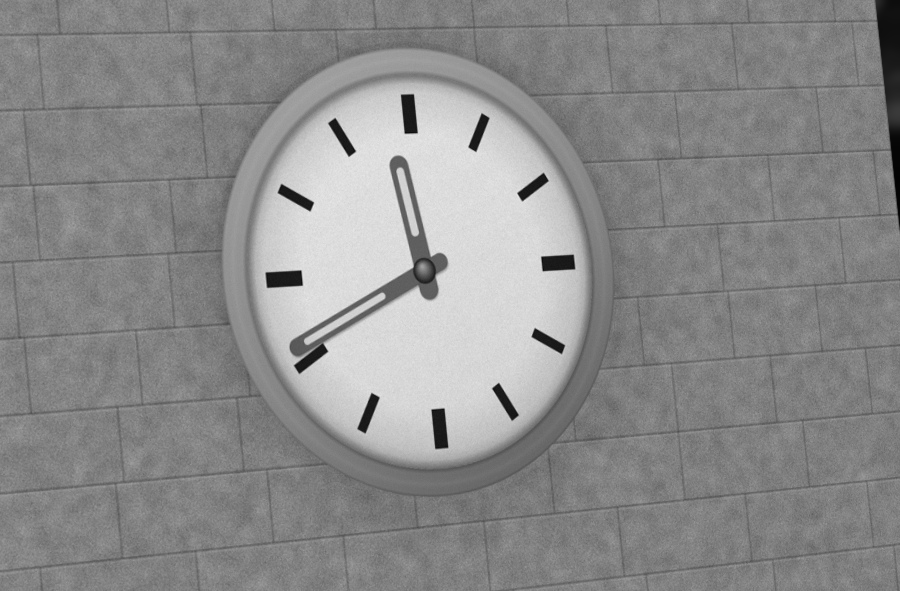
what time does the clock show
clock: 11:41
